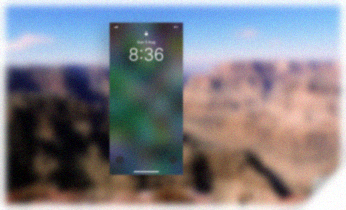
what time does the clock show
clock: 8:36
